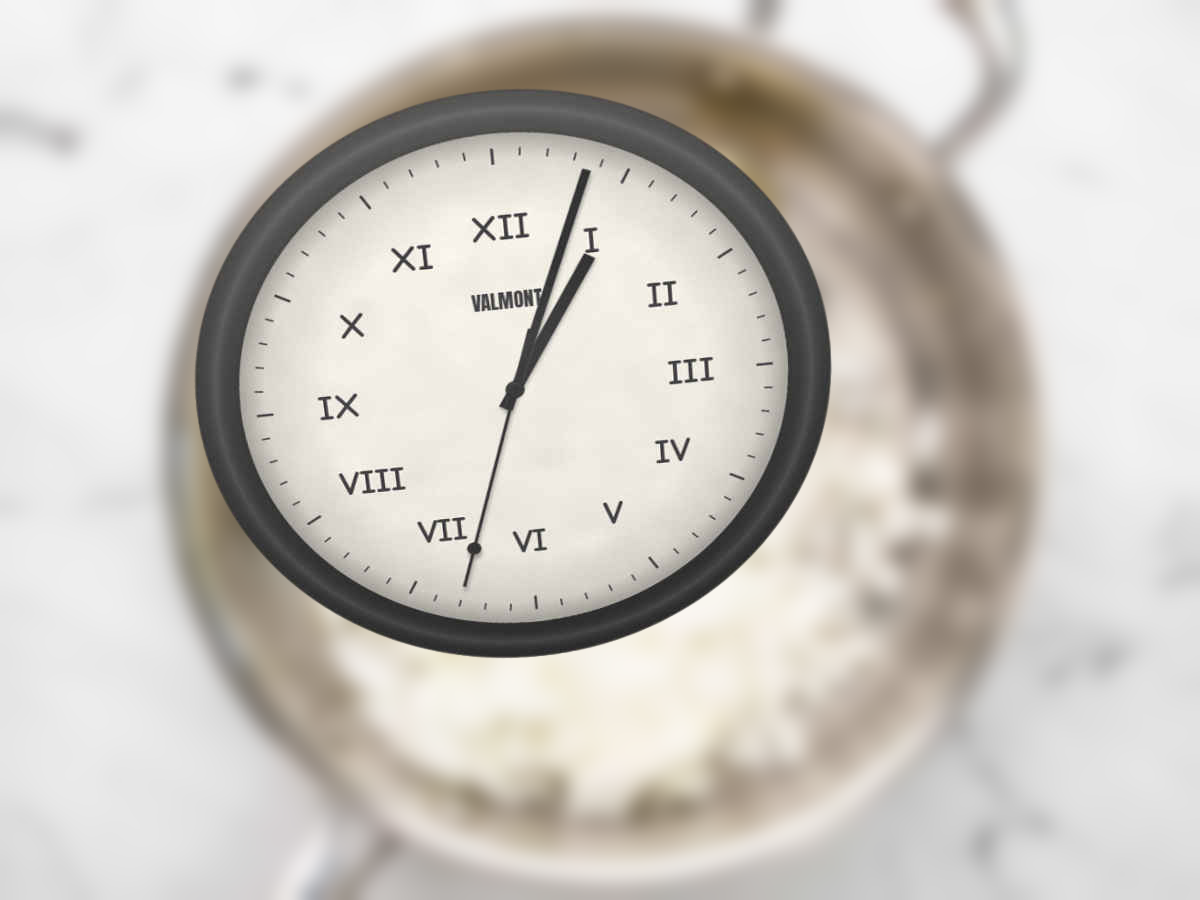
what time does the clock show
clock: 1:03:33
